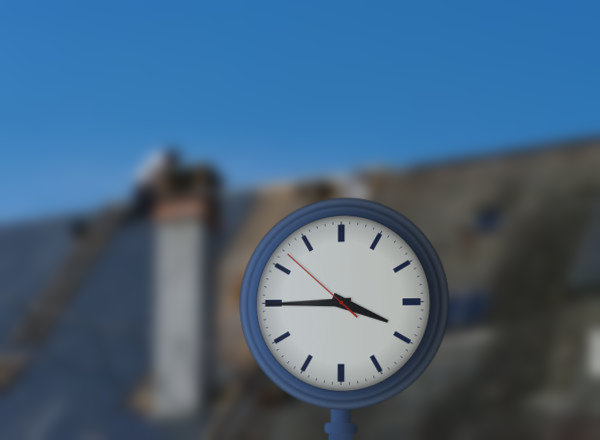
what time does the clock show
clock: 3:44:52
